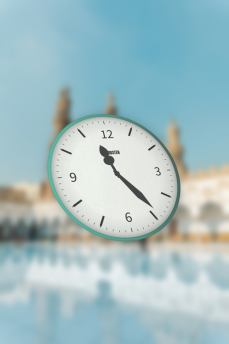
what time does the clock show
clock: 11:24
